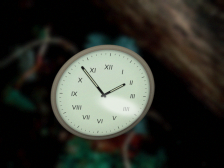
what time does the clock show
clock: 1:53
